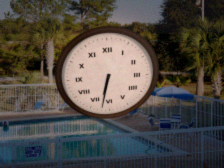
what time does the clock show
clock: 6:32
